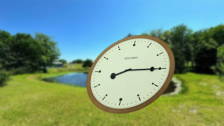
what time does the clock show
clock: 8:15
